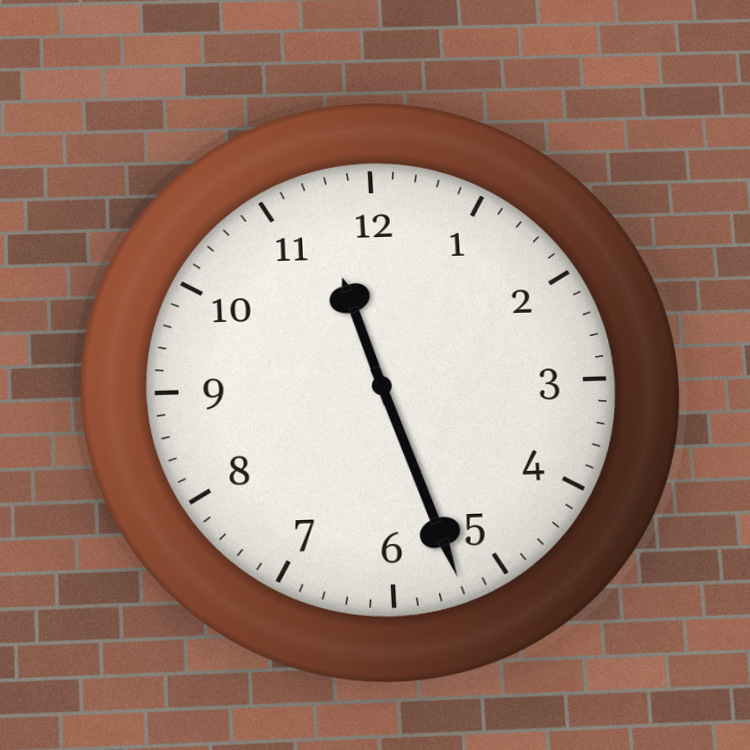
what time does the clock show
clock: 11:27
